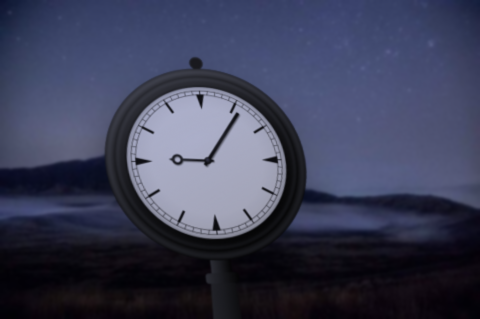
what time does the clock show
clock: 9:06
